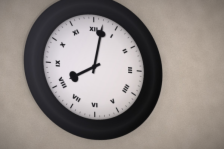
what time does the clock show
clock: 8:02
